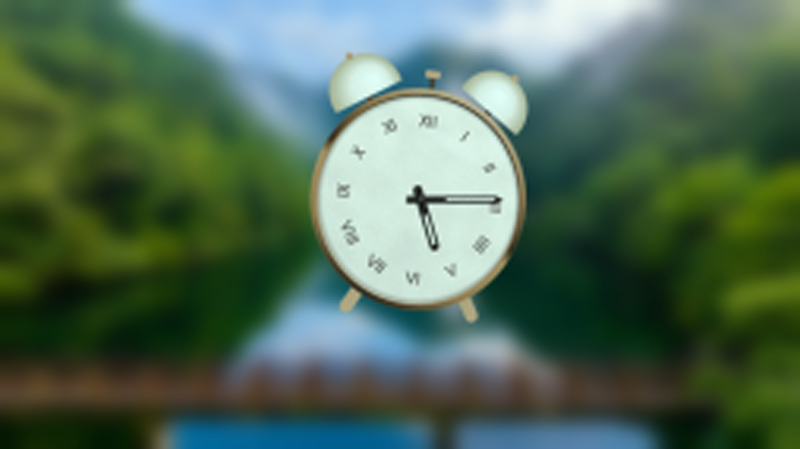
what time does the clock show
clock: 5:14
